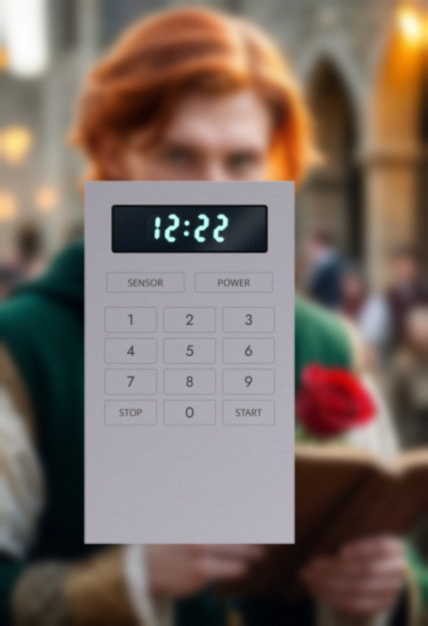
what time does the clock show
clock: 12:22
